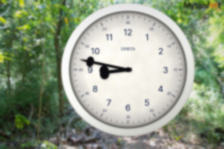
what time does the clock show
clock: 8:47
